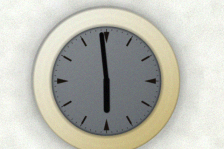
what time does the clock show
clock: 5:59
